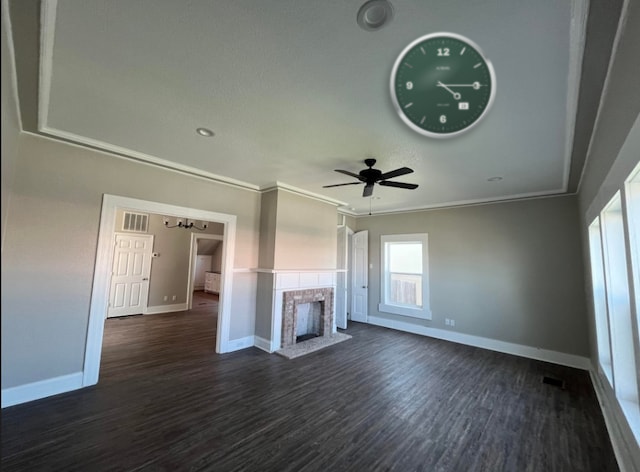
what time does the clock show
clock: 4:15
